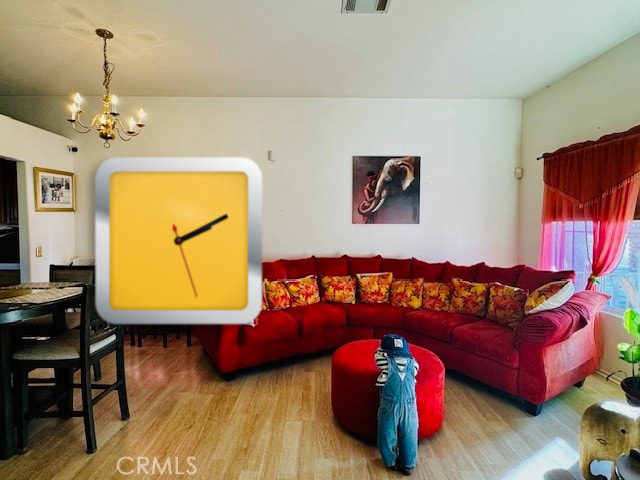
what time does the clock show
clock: 2:10:27
